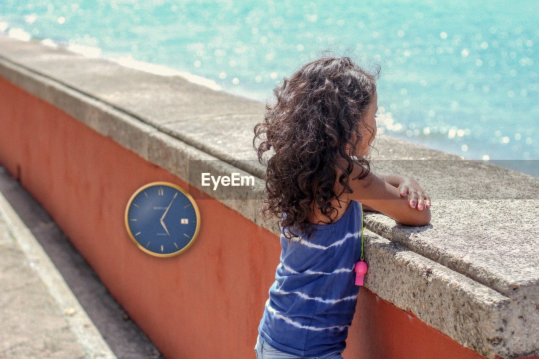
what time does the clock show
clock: 5:05
